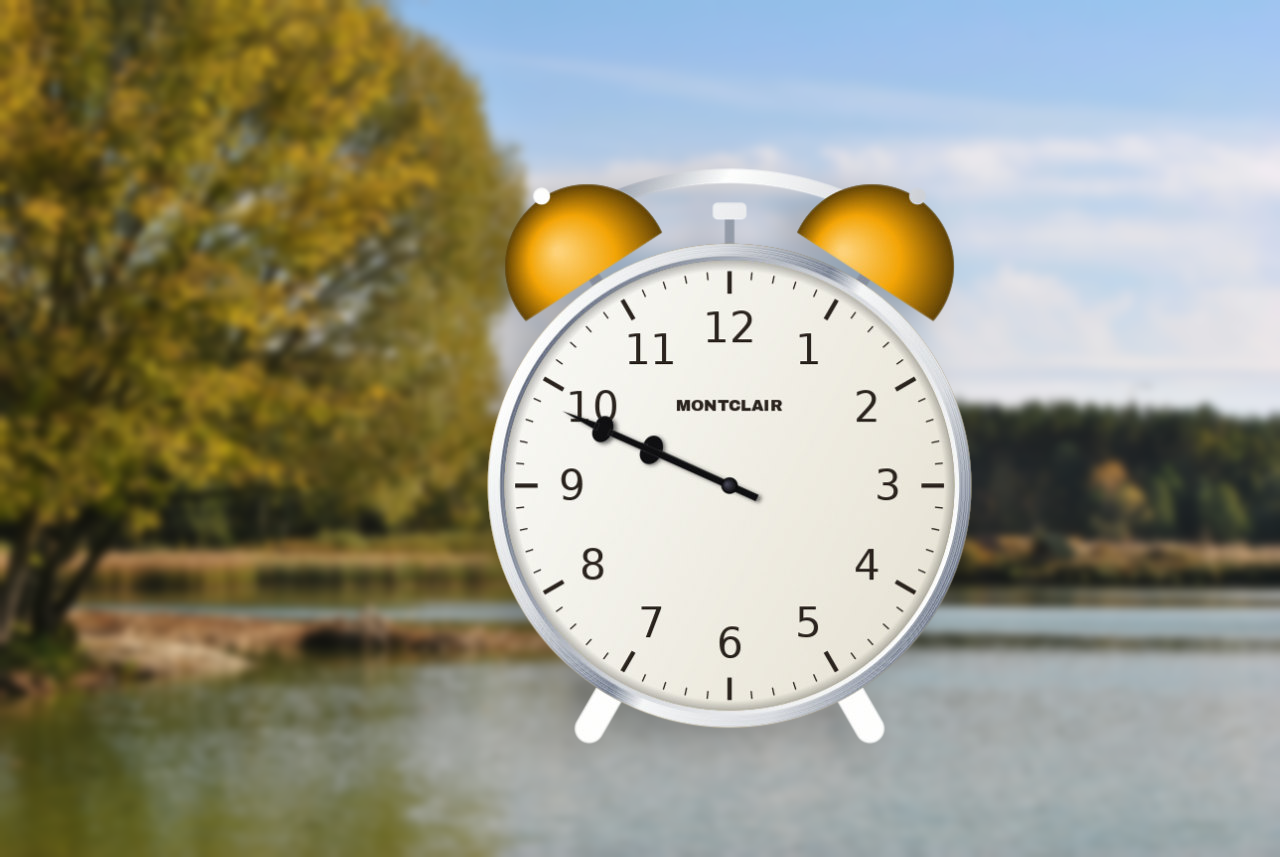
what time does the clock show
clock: 9:49
